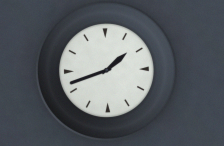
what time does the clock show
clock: 1:42
